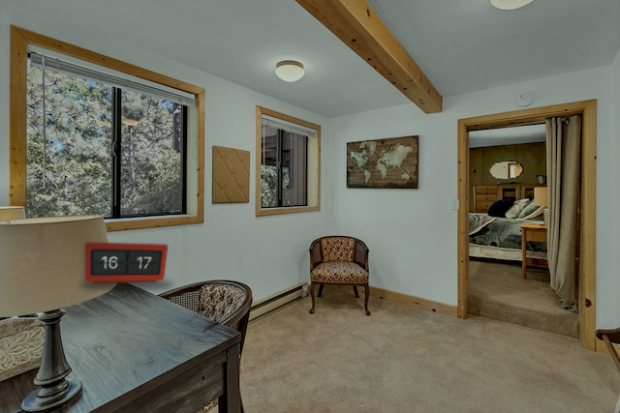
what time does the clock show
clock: 16:17
